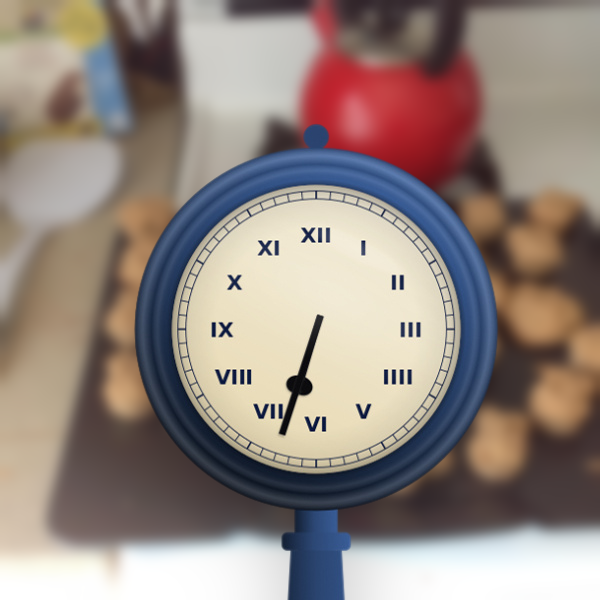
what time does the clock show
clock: 6:33
